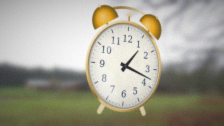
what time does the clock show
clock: 1:18
